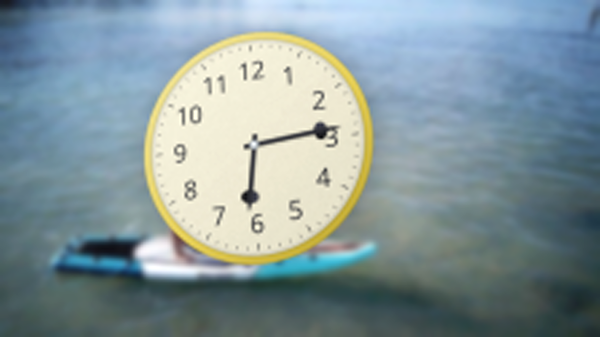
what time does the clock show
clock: 6:14
